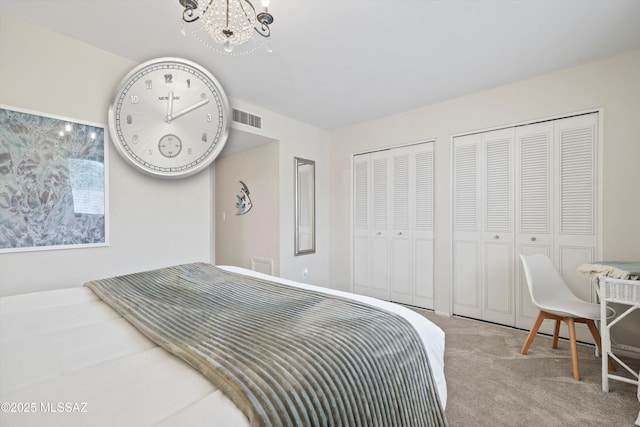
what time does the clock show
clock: 12:11
